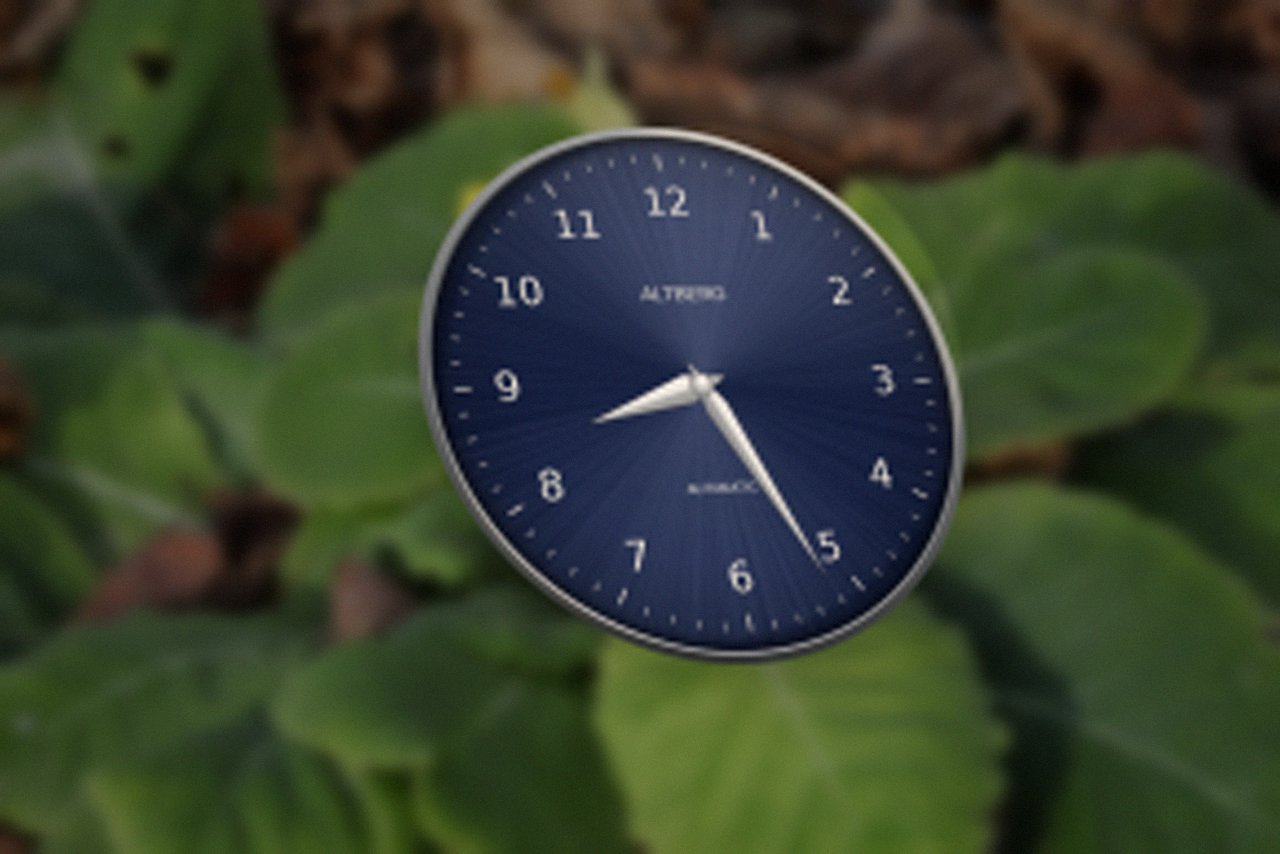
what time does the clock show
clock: 8:26
